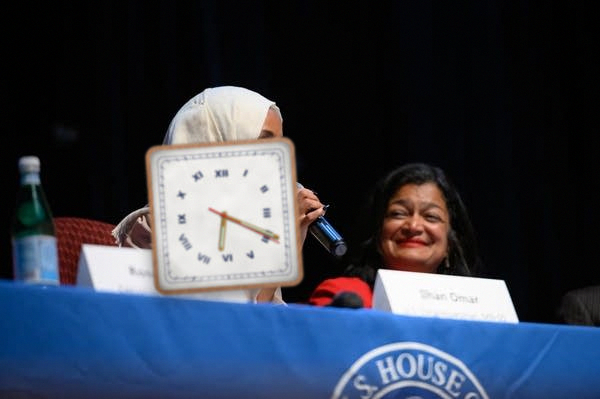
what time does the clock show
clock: 6:19:20
